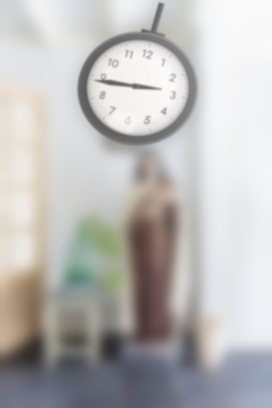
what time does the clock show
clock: 2:44
